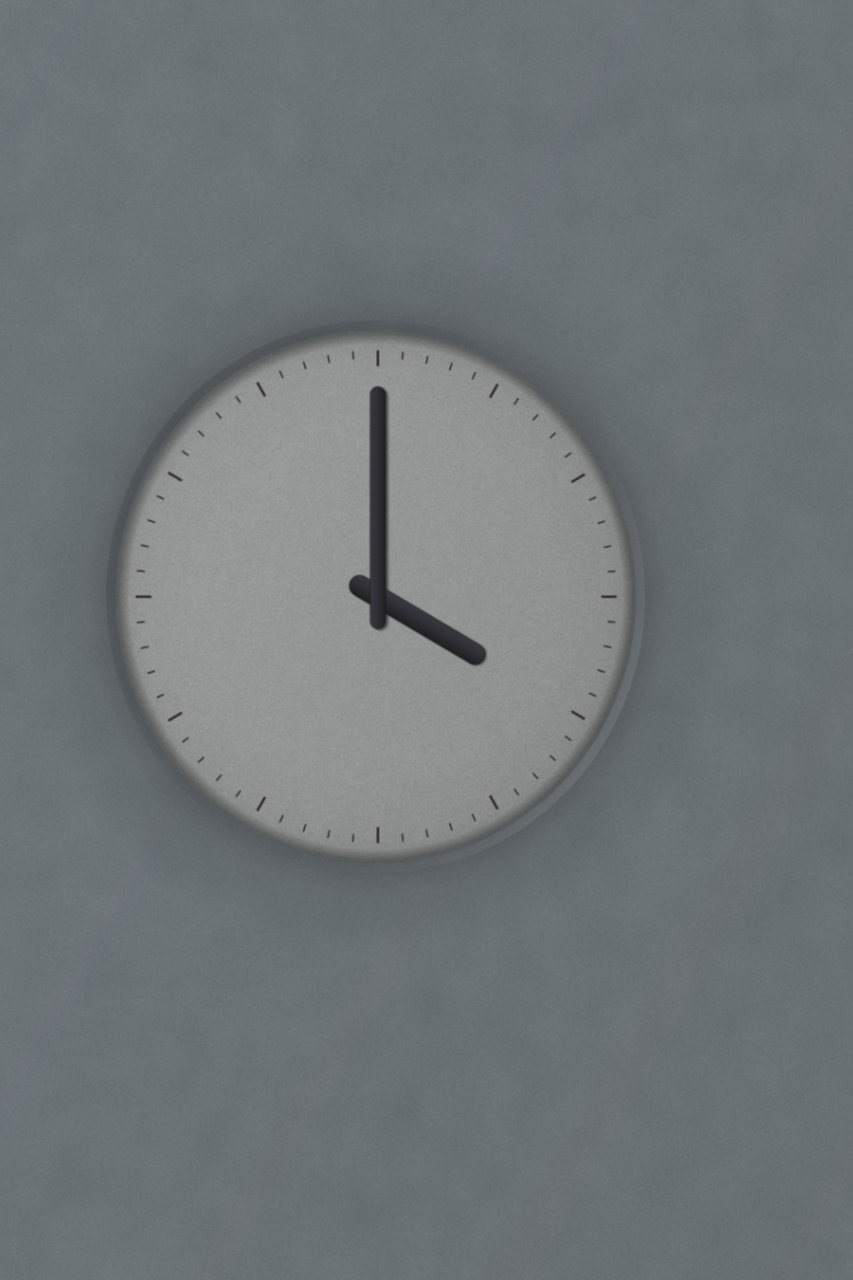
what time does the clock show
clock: 4:00
